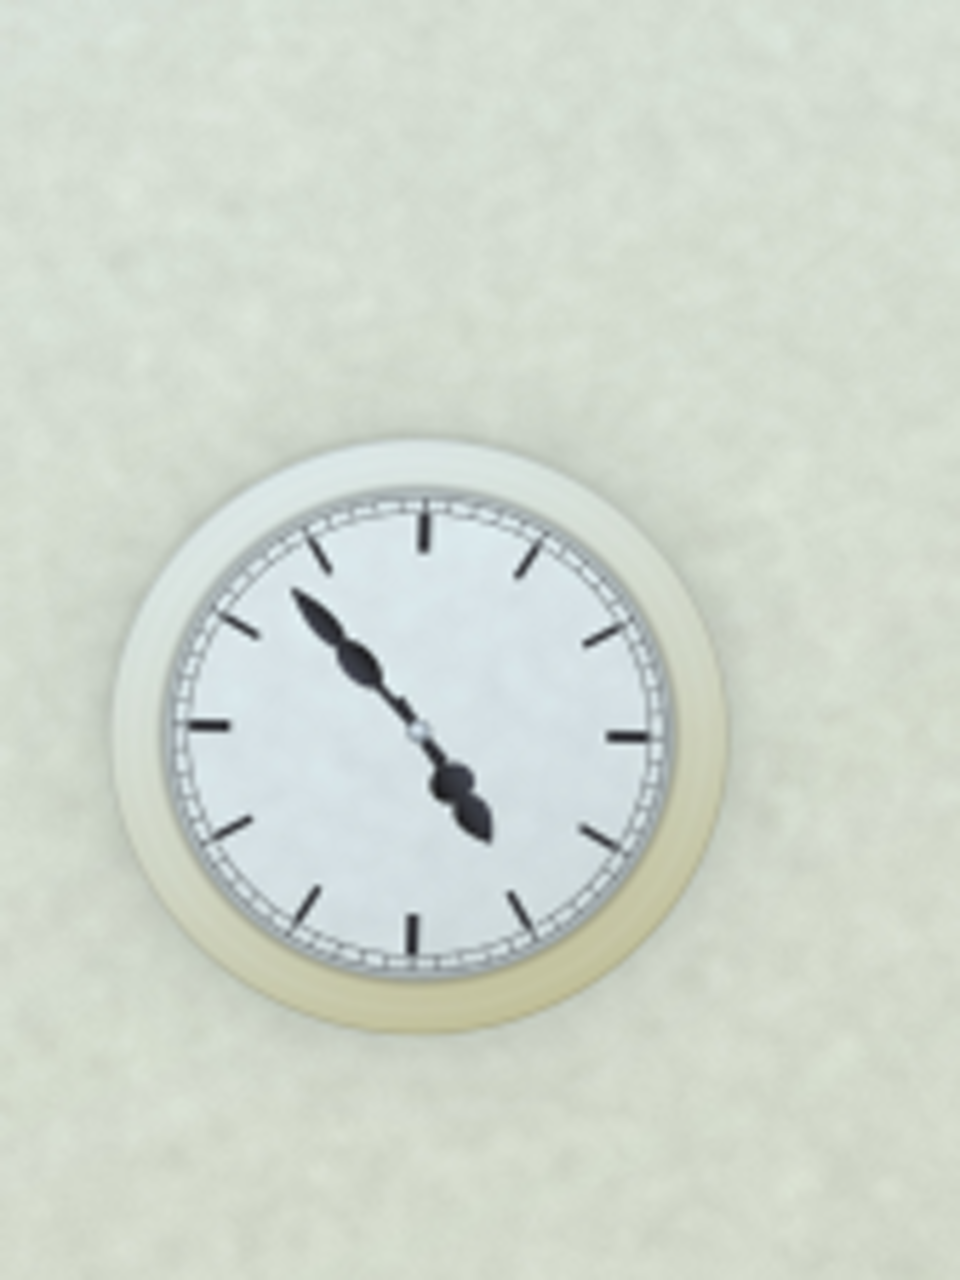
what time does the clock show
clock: 4:53
